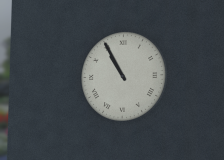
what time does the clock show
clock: 10:55
